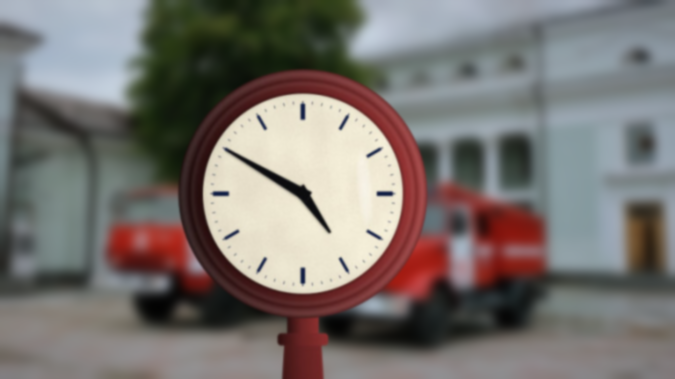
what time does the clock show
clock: 4:50
